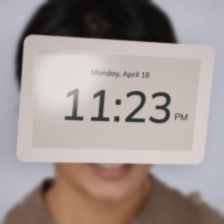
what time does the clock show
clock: 11:23
